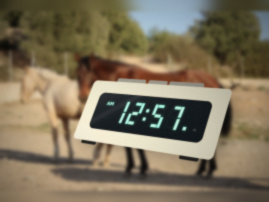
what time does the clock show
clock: 12:57
